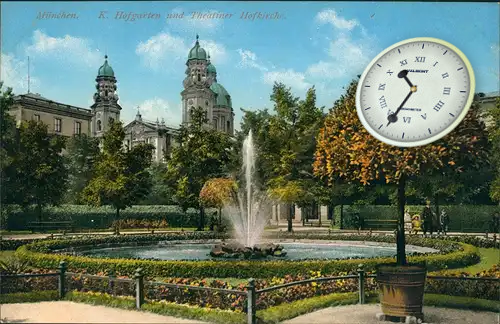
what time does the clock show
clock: 10:34
